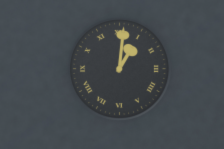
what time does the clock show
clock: 1:01
